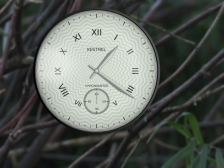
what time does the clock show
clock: 1:21
